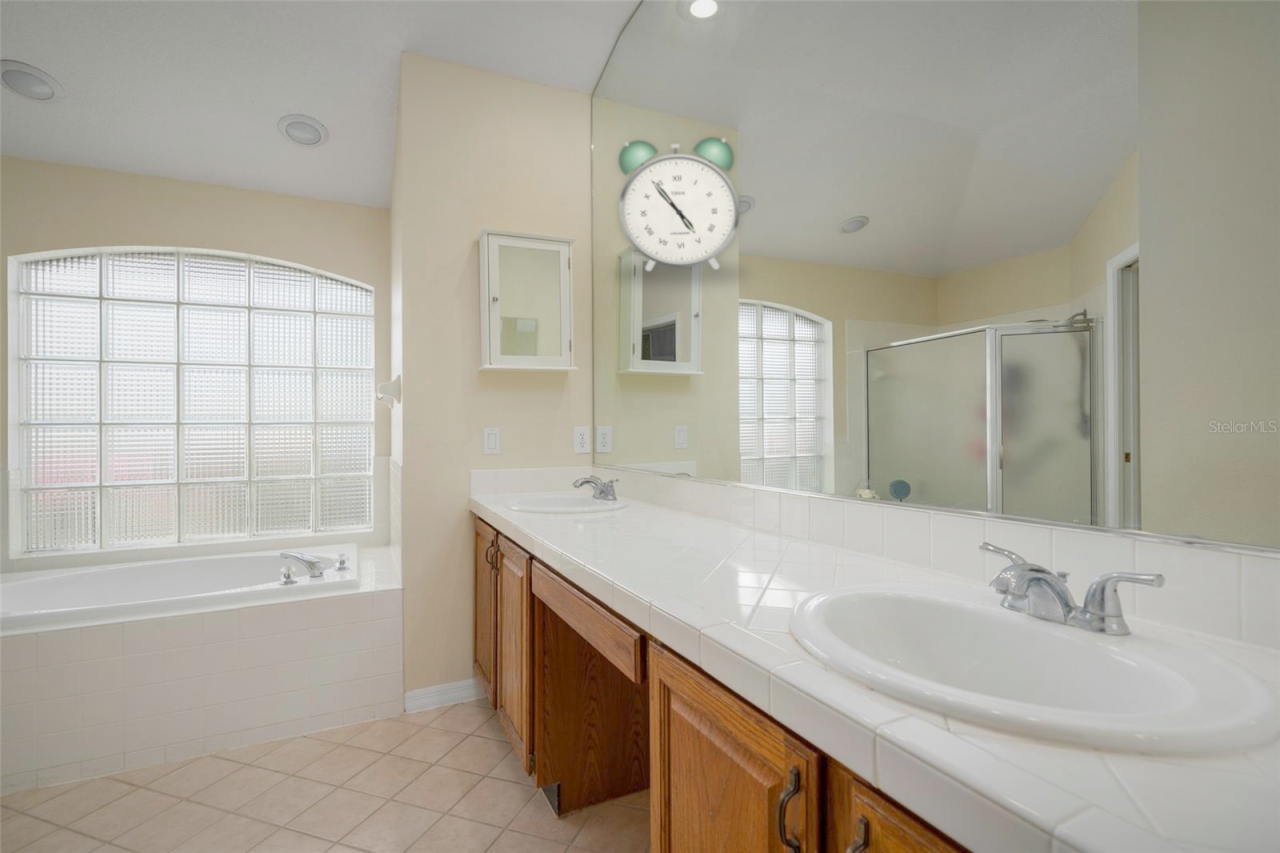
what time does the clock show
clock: 4:54
